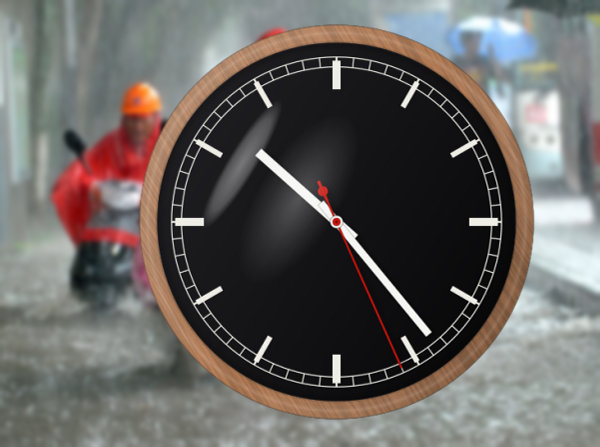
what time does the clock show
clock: 10:23:26
